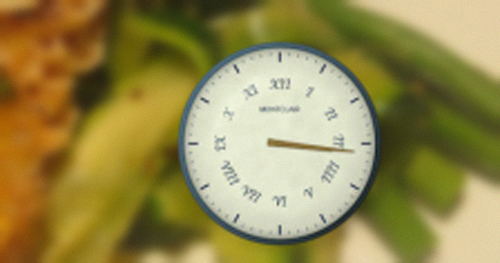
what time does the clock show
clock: 3:16
